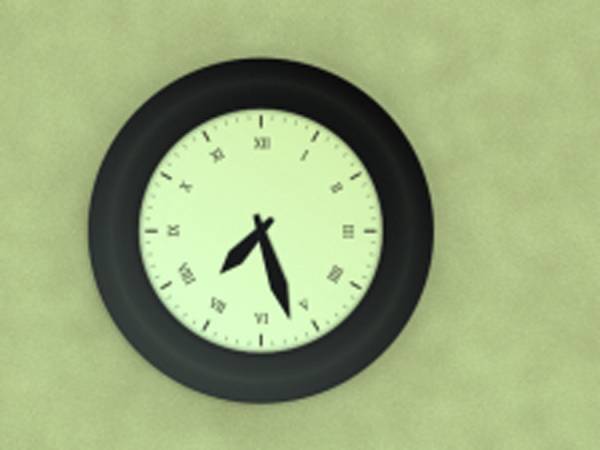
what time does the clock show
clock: 7:27
